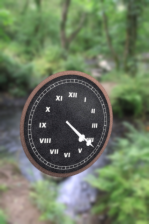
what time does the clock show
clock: 4:21
